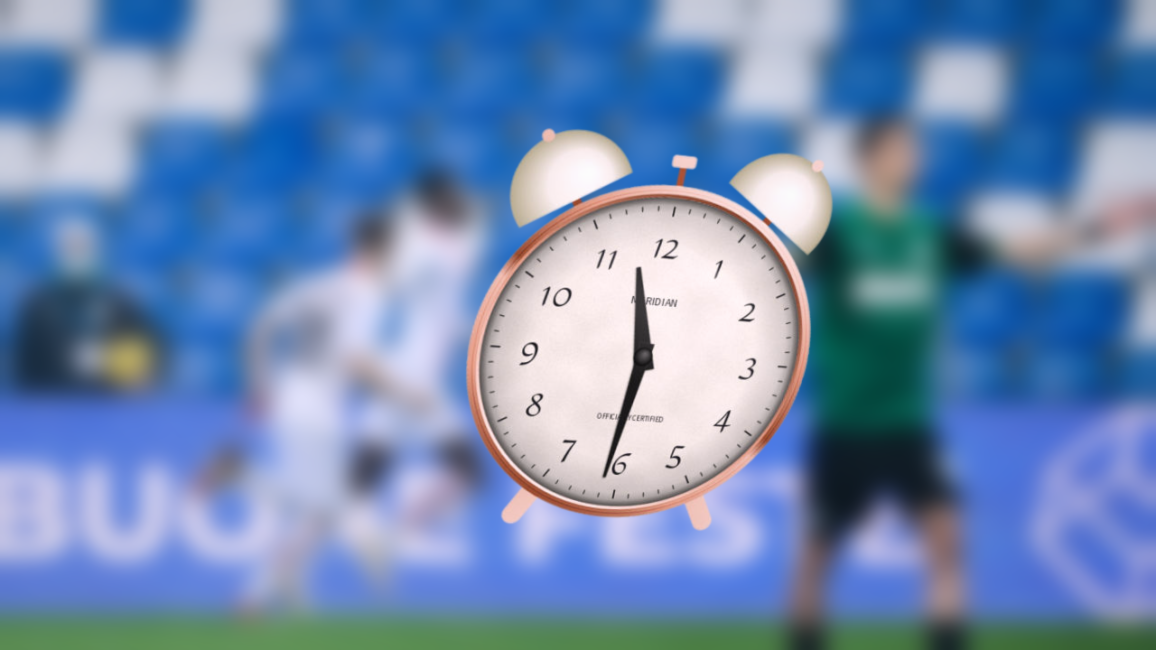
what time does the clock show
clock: 11:31
